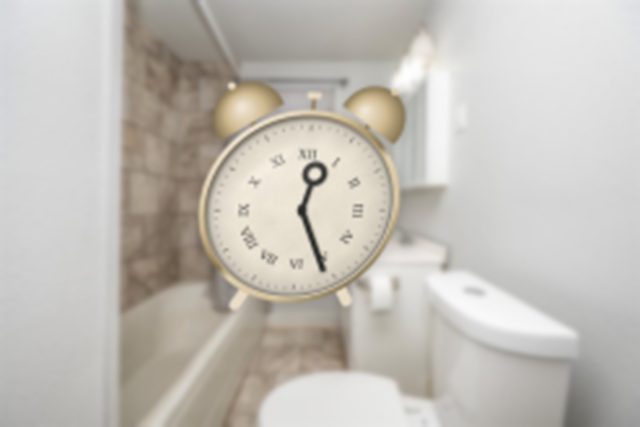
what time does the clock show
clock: 12:26
